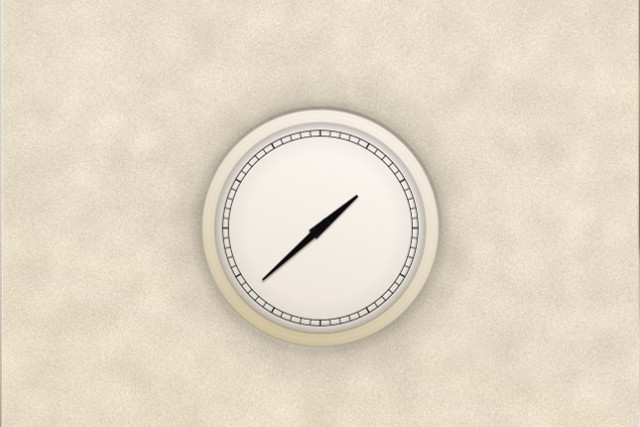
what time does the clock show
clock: 1:38
